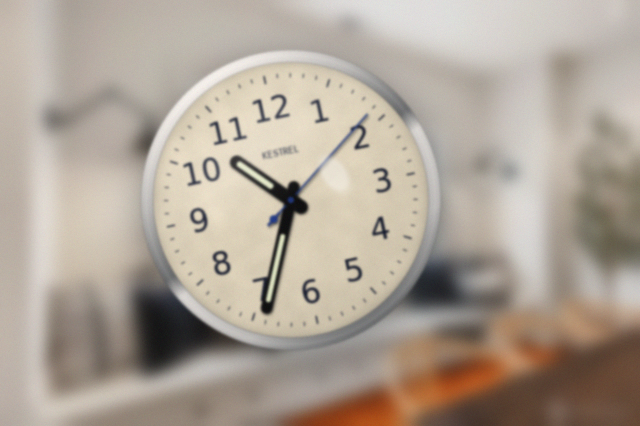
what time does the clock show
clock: 10:34:09
